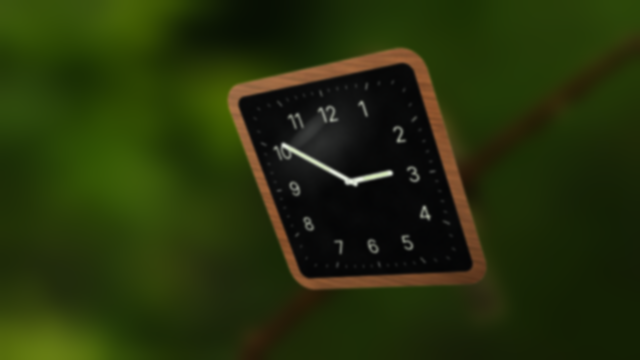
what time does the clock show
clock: 2:51
